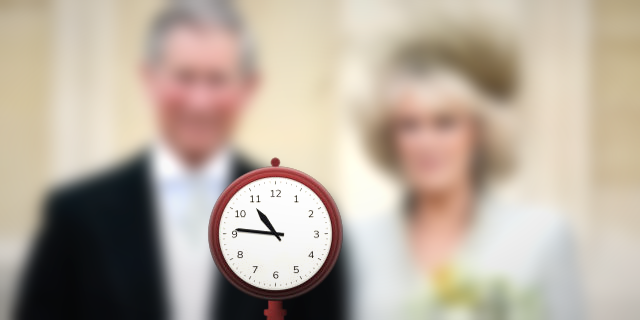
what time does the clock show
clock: 10:46
